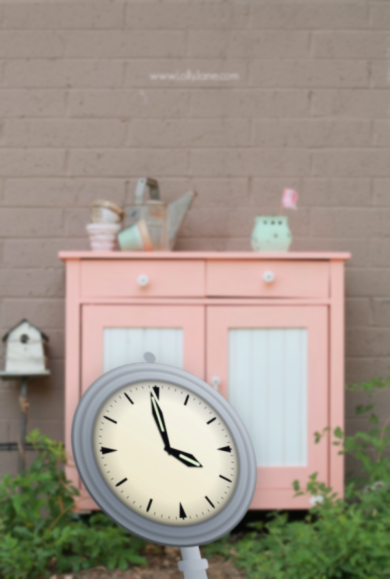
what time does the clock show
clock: 3:59
